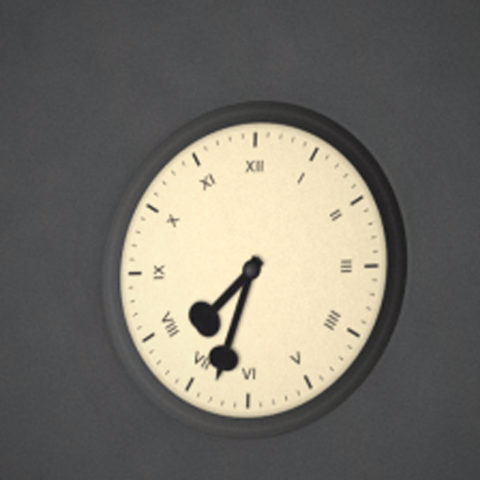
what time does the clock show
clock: 7:33
